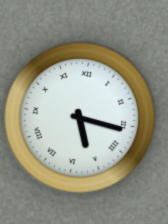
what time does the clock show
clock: 5:16
